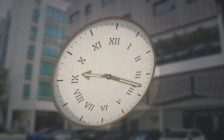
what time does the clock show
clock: 9:18
